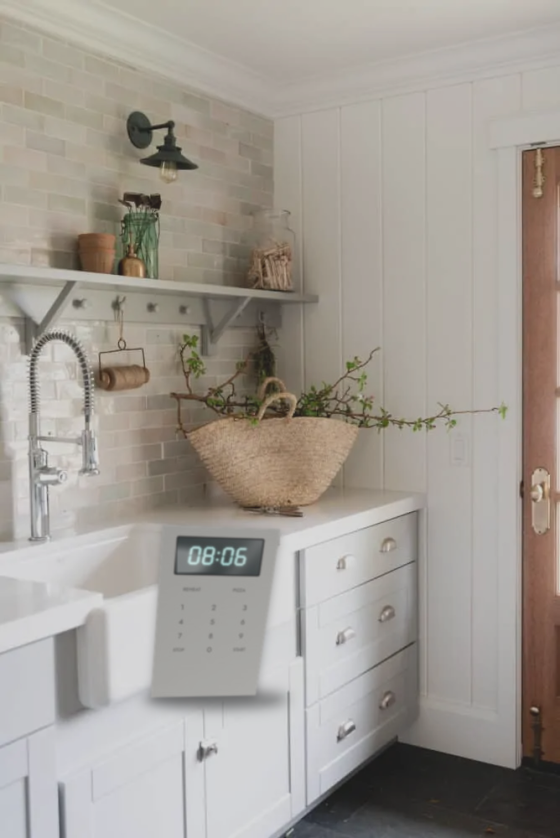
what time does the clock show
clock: 8:06
